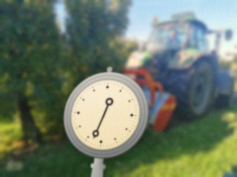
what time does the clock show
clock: 12:33
